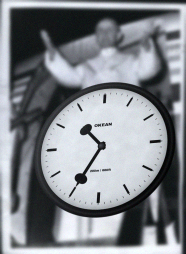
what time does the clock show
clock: 10:35
